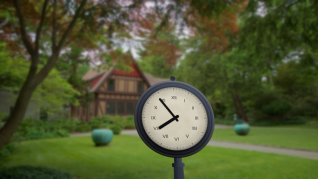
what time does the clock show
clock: 7:54
